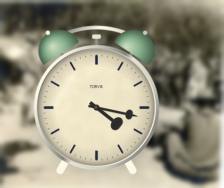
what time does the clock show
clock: 4:17
